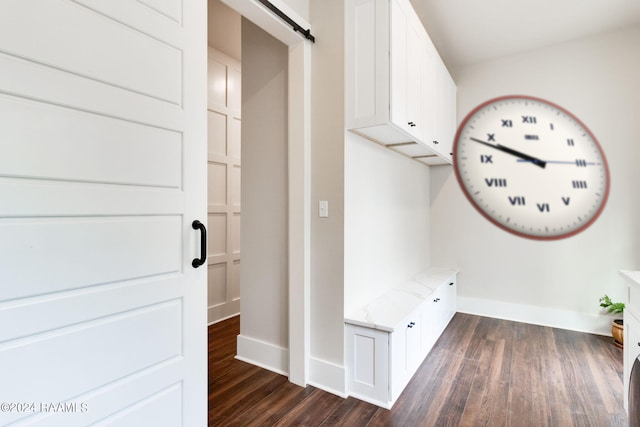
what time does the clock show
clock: 9:48:15
